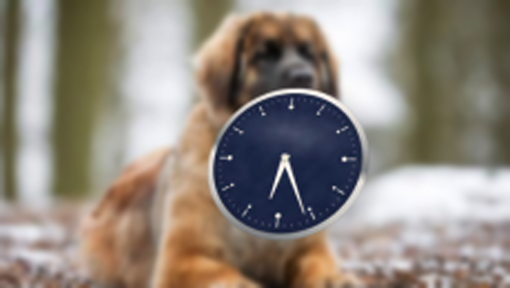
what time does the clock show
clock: 6:26
